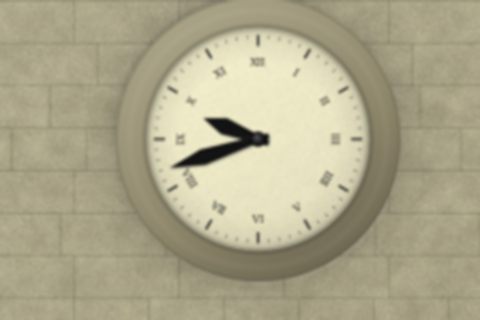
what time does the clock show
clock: 9:42
